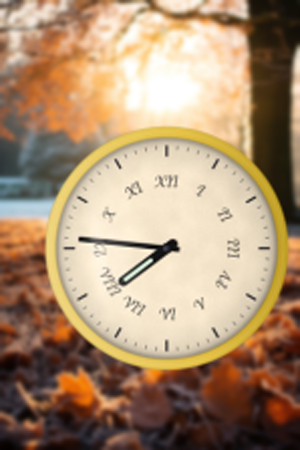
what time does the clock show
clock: 7:46
